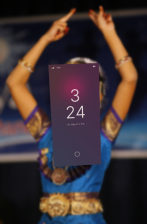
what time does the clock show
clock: 3:24
